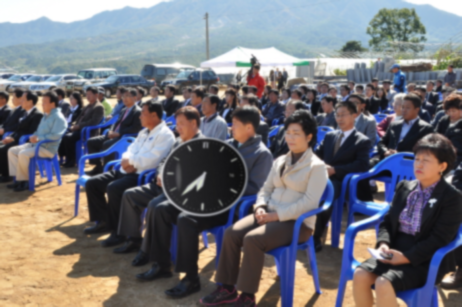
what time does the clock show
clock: 6:37
